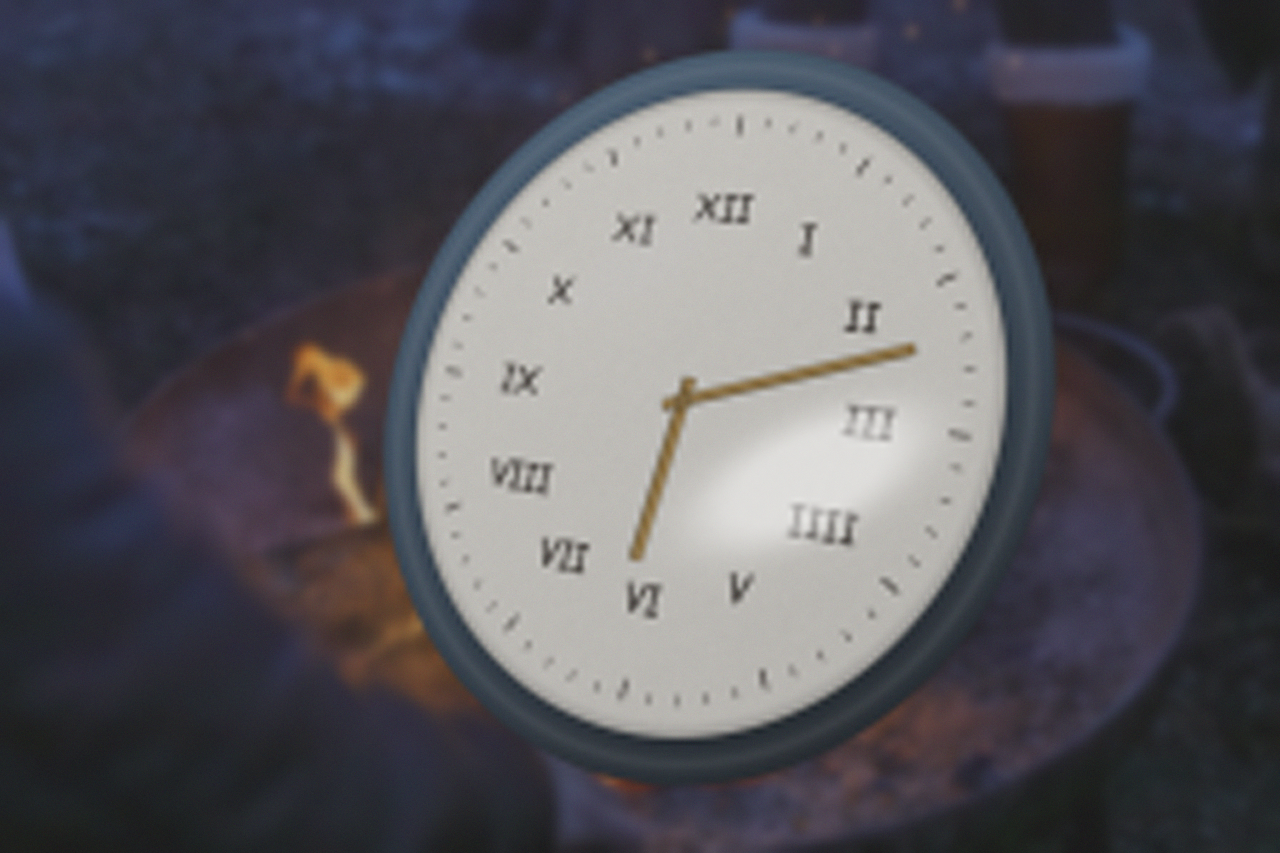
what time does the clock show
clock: 6:12
